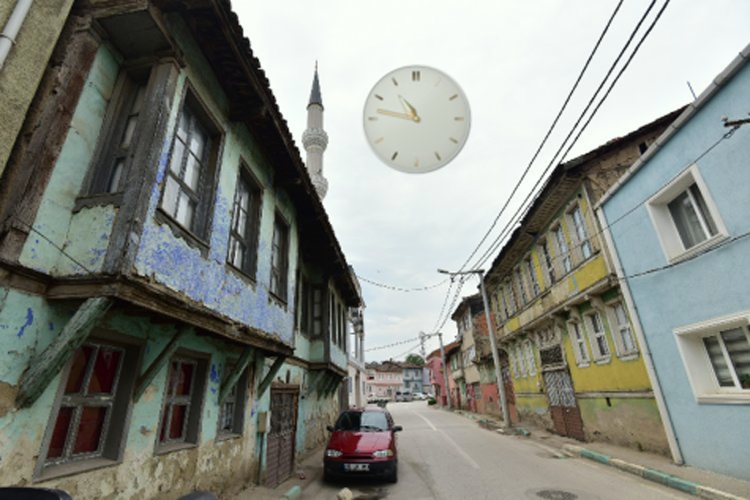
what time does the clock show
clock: 10:47
